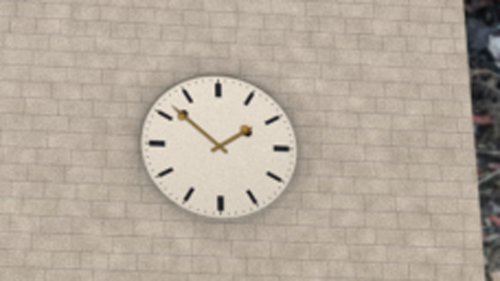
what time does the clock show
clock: 1:52
